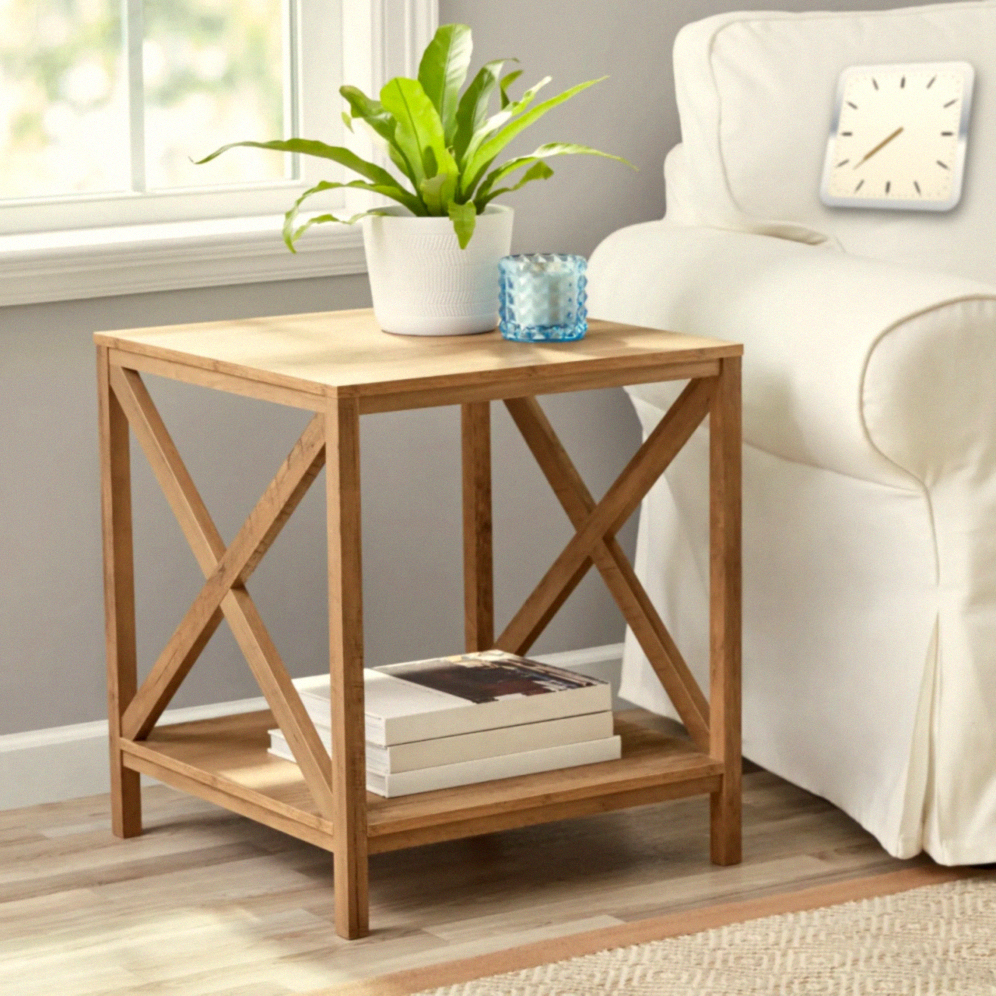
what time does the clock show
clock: 7:38
